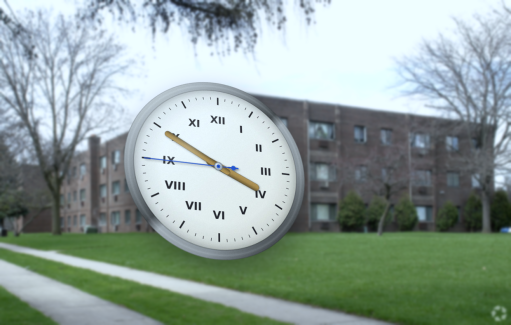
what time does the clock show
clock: 3:49:45
